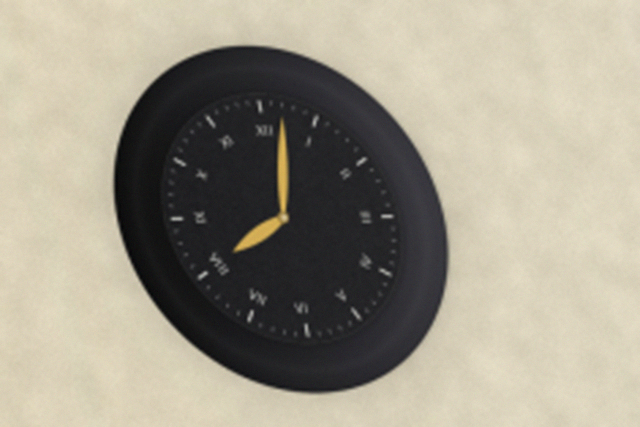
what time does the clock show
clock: 8:02
